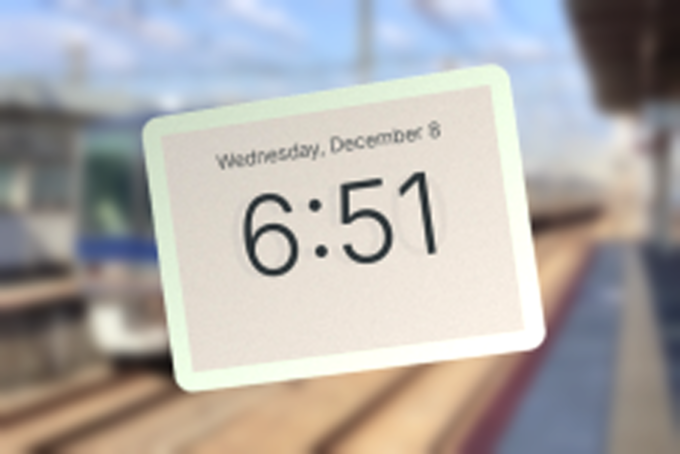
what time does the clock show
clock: 6:51
